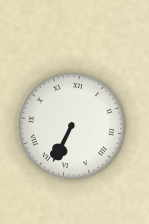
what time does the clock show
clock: 6:33
